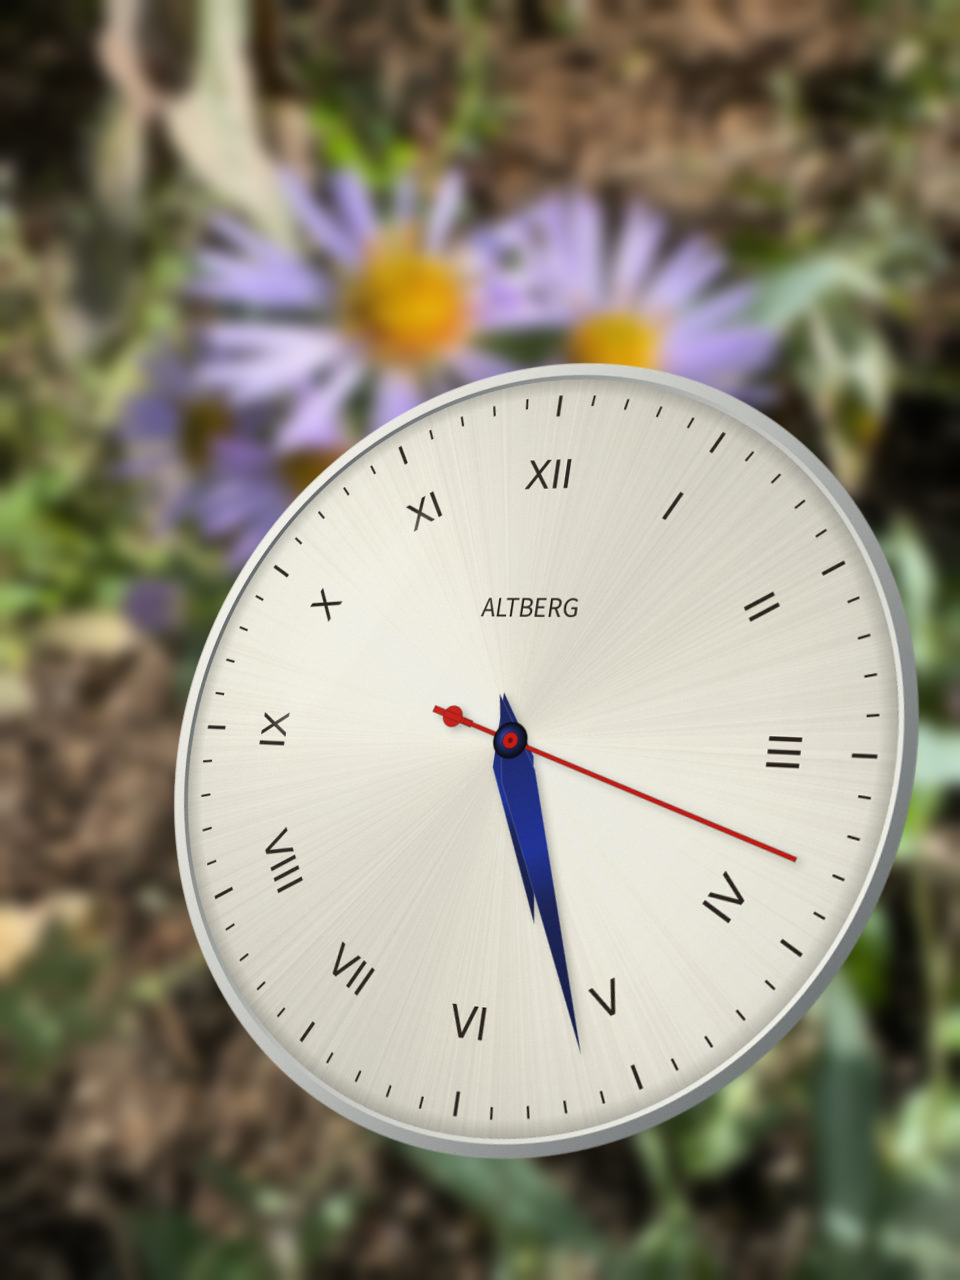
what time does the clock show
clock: 5:26:18
